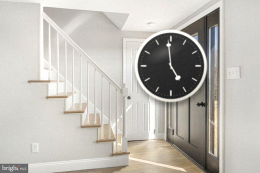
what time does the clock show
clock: 4:59
